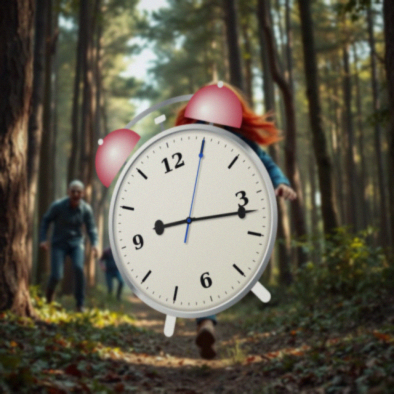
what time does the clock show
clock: 9:17:05
